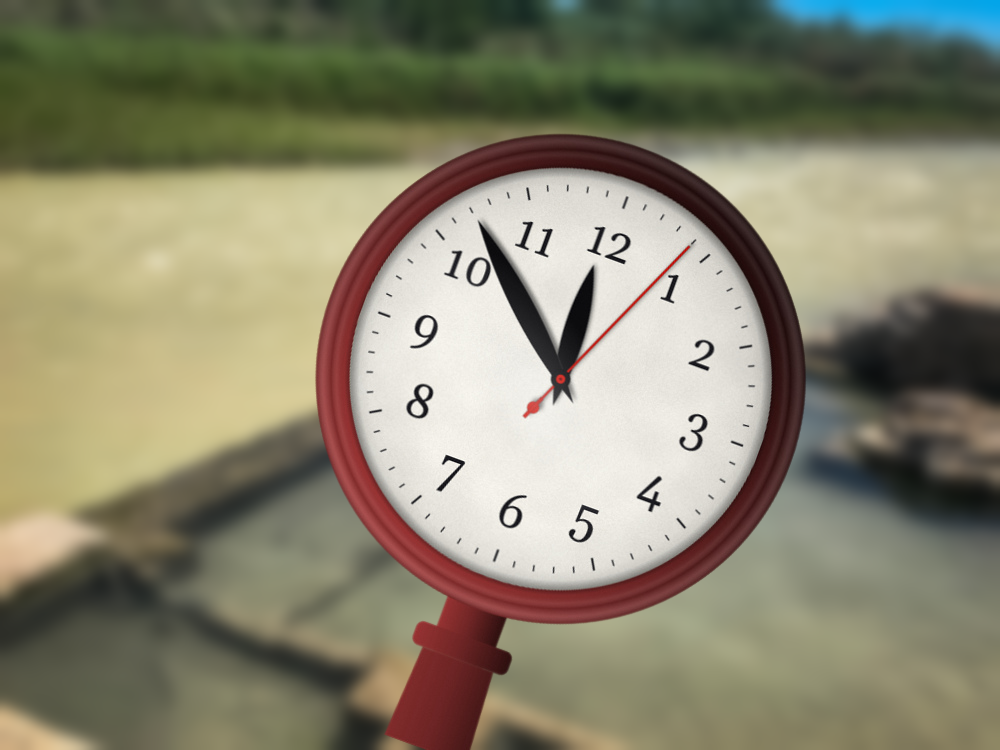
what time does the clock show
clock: 11:52:04
